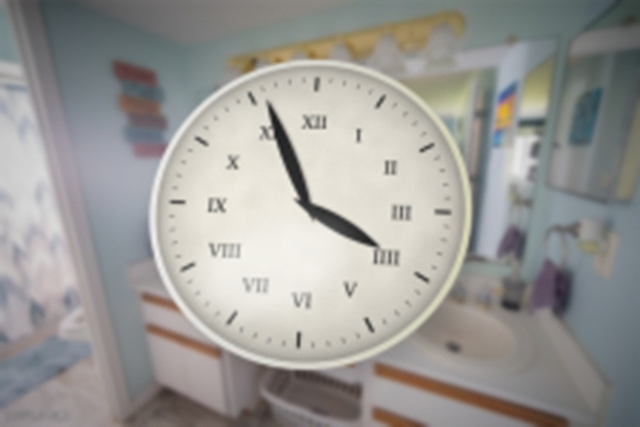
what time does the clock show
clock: 3:56
